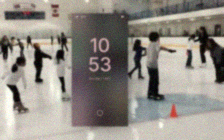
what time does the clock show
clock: 10:53
